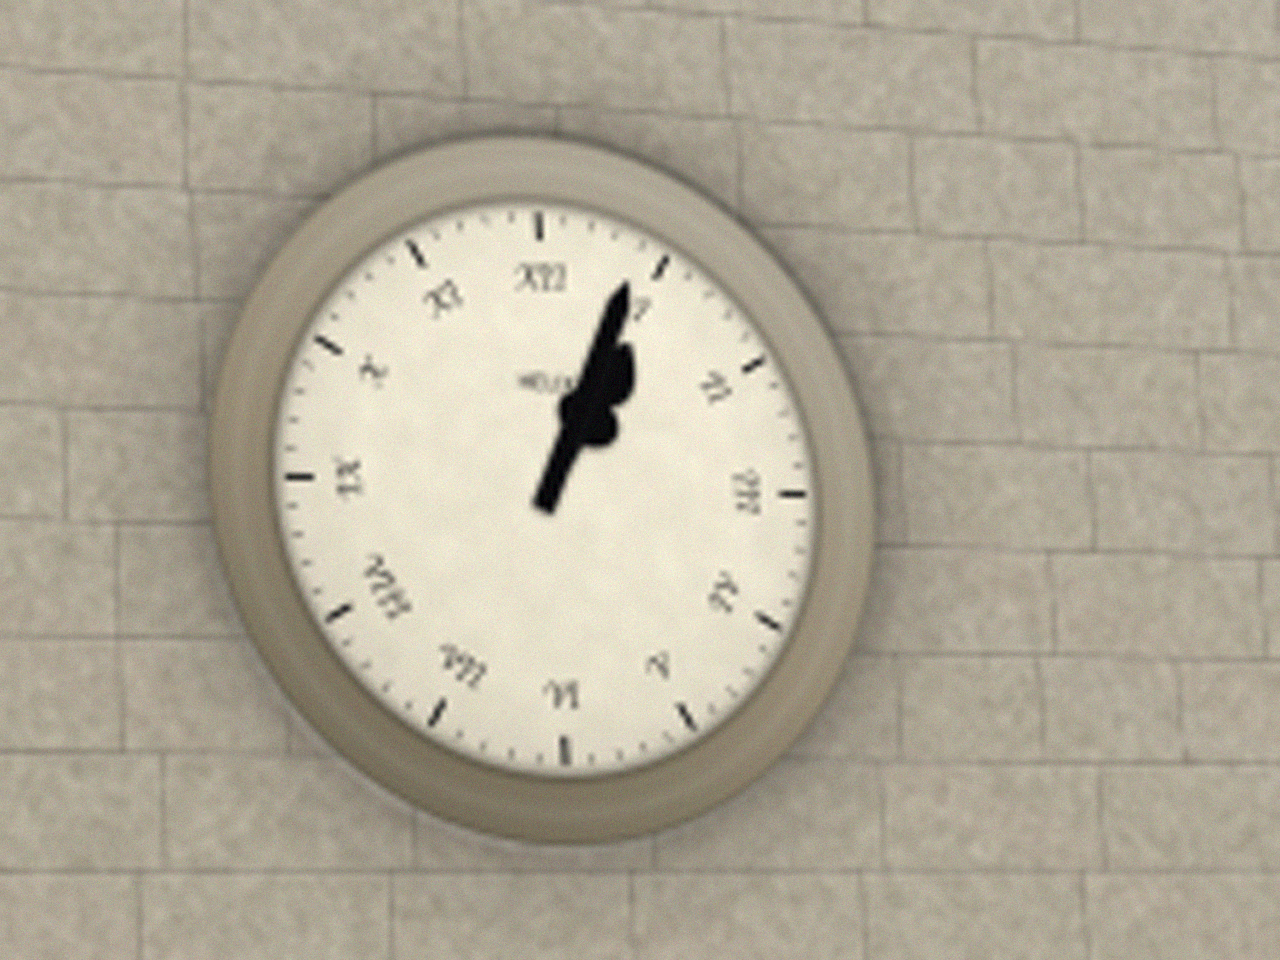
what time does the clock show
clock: 1:04
